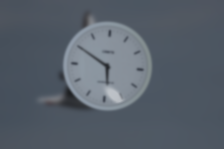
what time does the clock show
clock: 5:50
